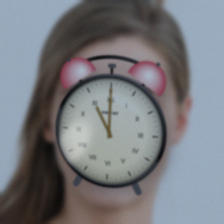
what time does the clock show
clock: 11:00
